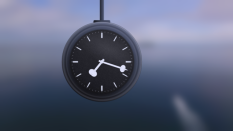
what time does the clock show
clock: 7:18
